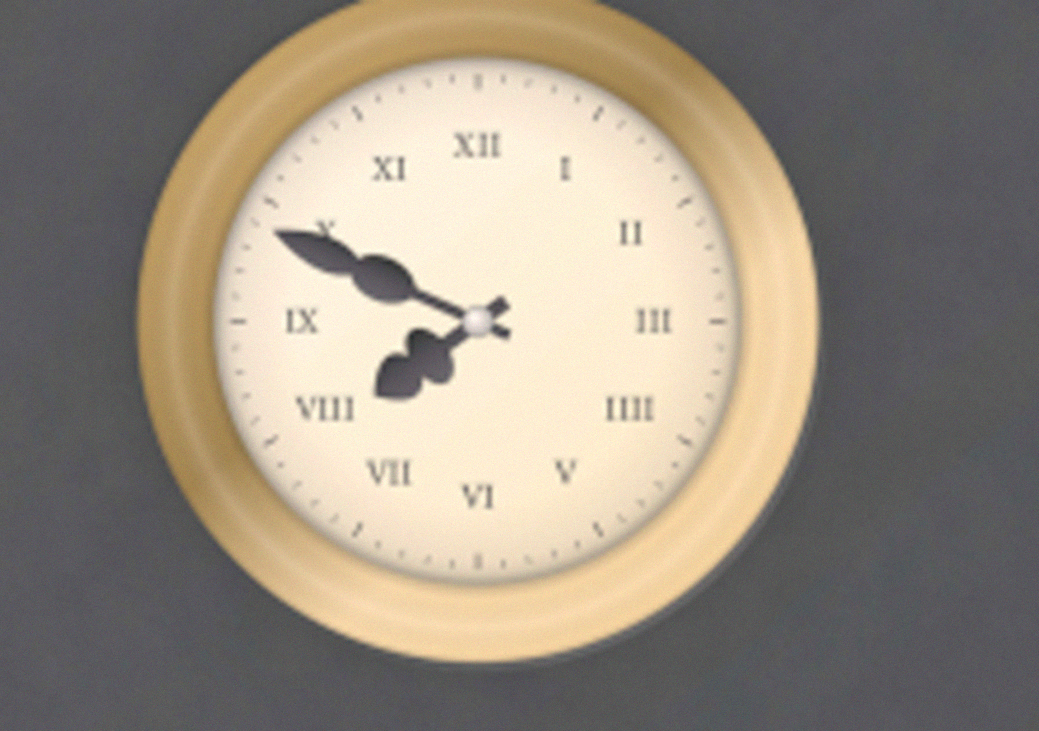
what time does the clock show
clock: 7:49
